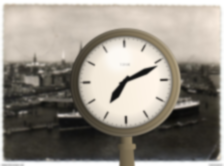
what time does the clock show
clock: 7:11
